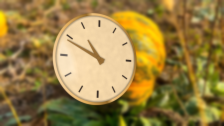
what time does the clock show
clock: 10:49
